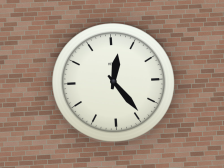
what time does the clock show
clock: 12:24
